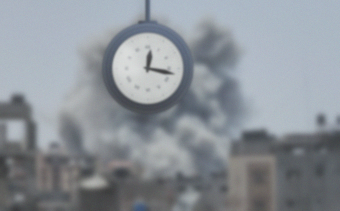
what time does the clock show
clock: 12:17
